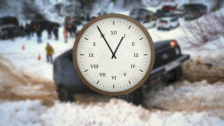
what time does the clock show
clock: 12:55
